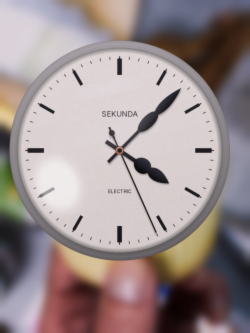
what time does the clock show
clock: 4:07:26
